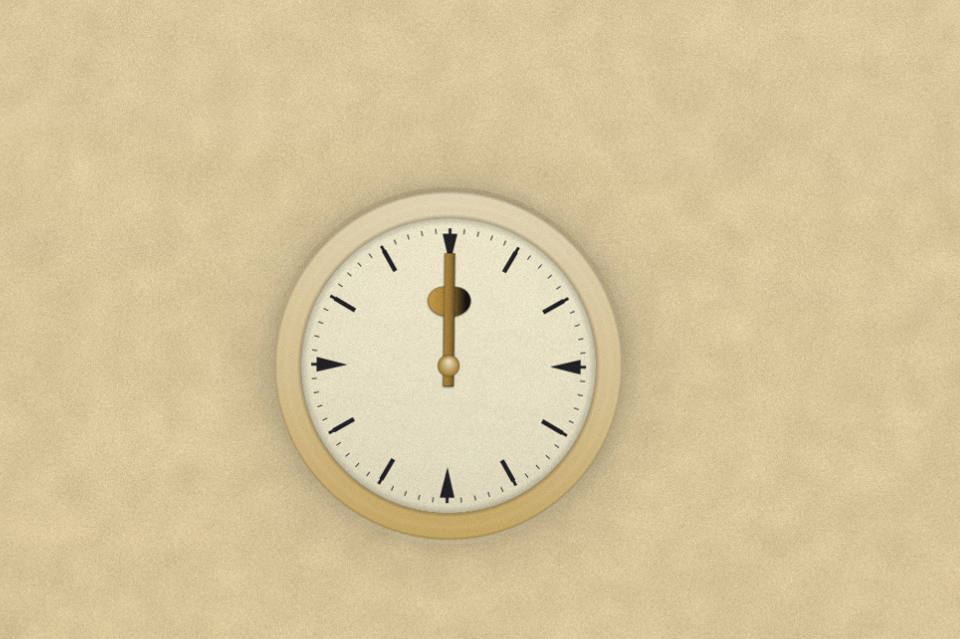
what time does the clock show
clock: 12:00
